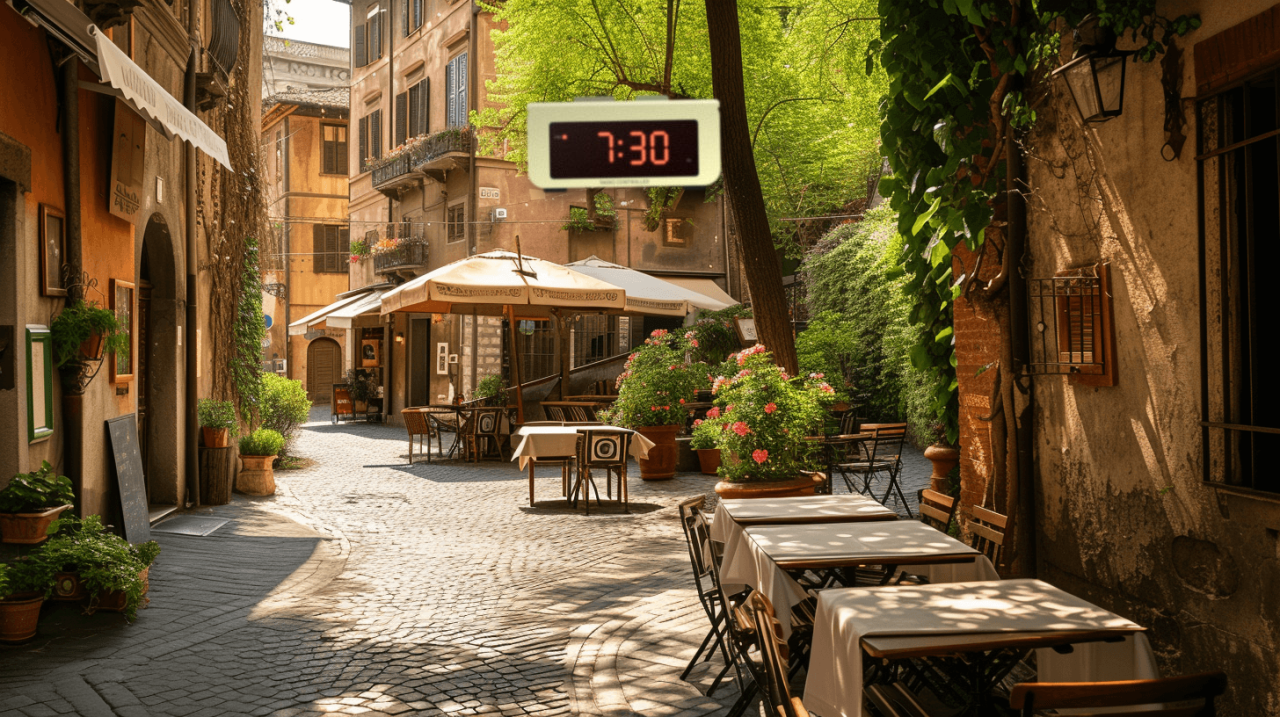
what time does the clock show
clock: 7:30
